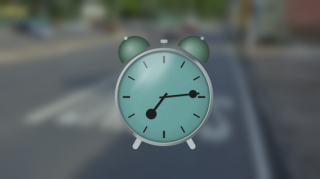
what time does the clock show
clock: 7:14
